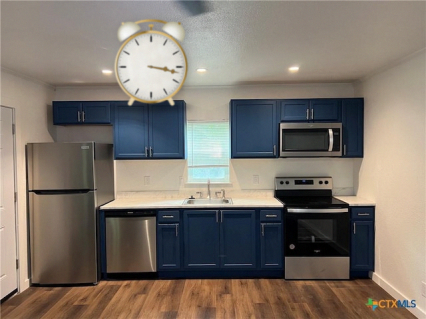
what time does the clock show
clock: 3:17
